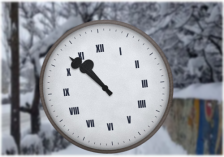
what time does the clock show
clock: 10:53
